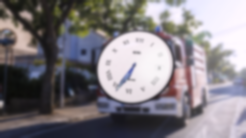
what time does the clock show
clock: 6:34
